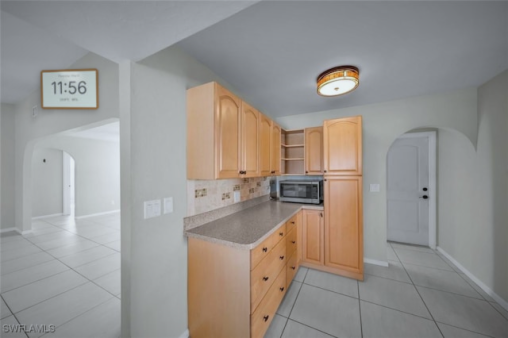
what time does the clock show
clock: 11:56
